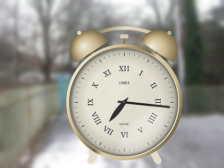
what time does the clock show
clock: 7:16
